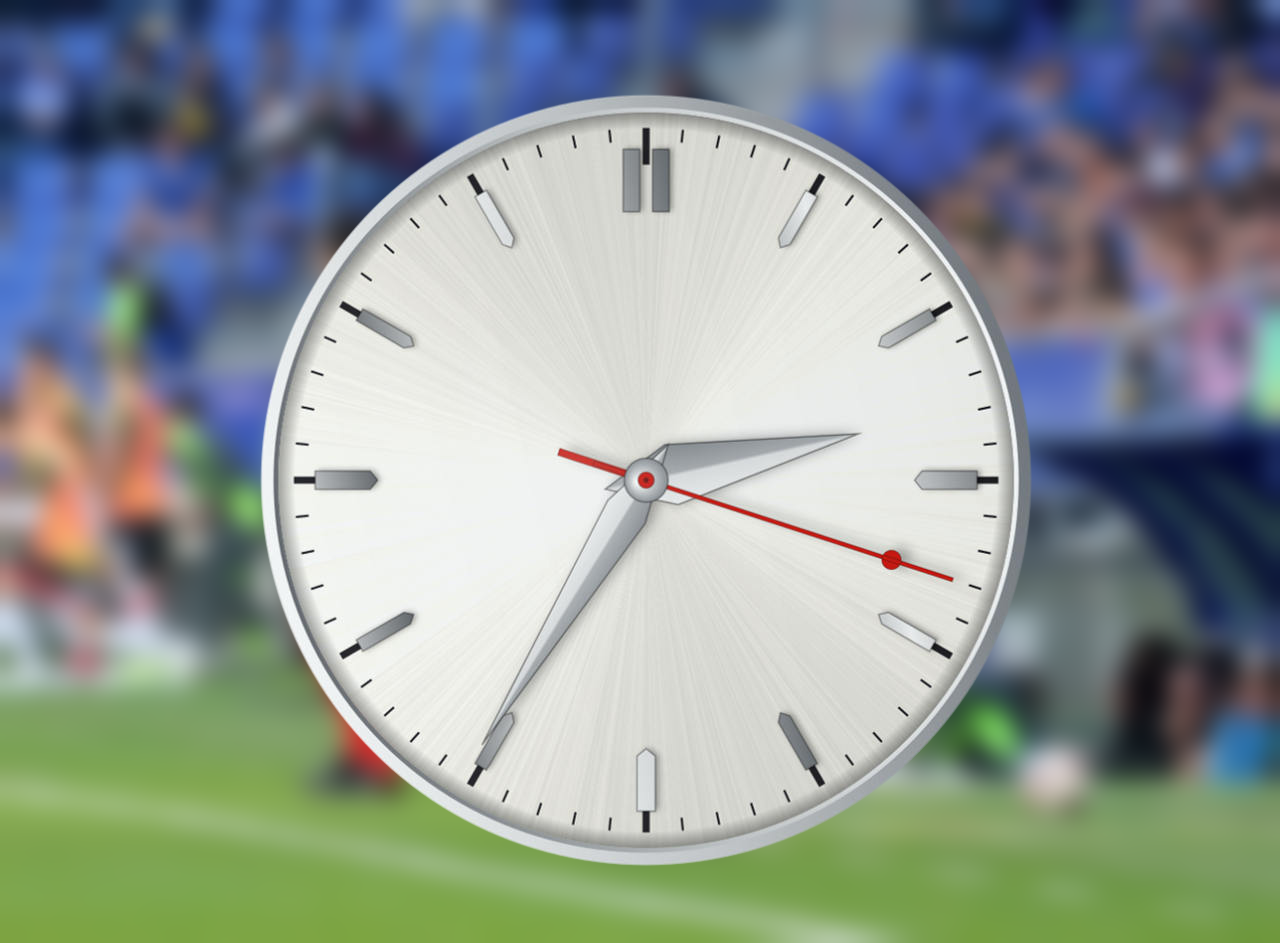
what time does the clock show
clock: 2:35:18
